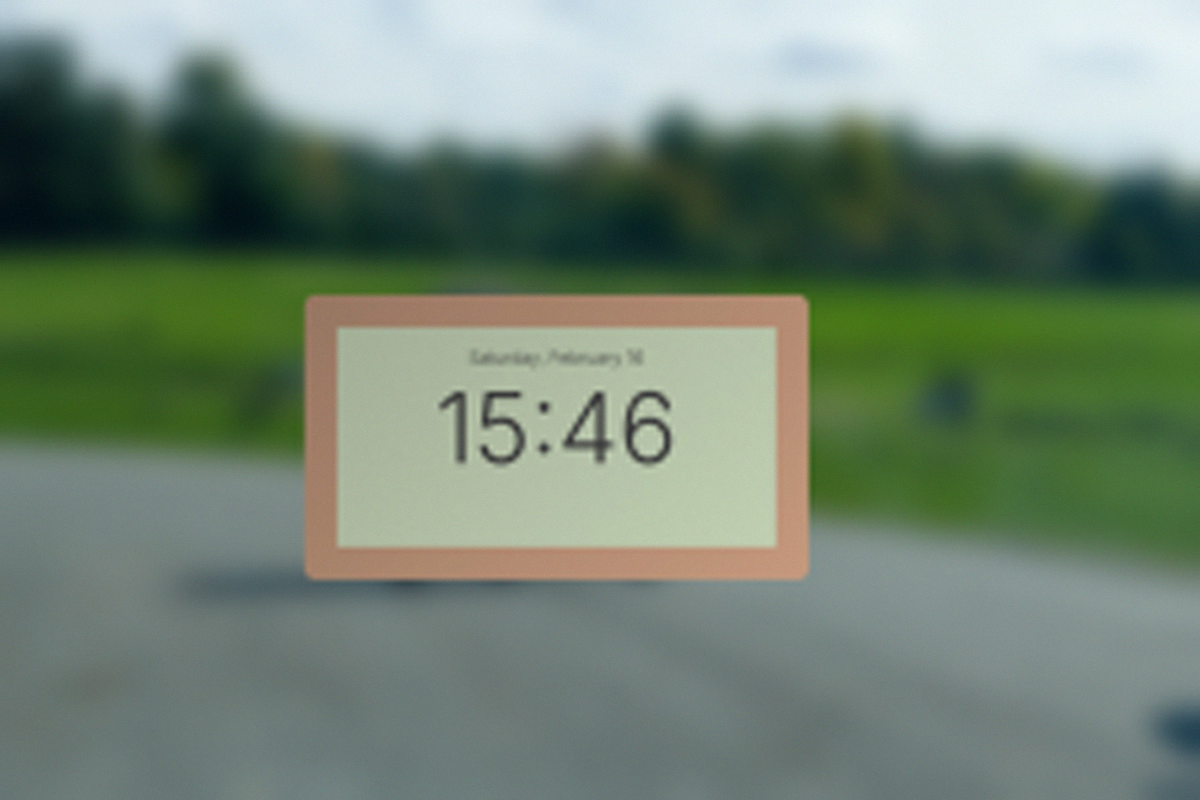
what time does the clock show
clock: 15:46
